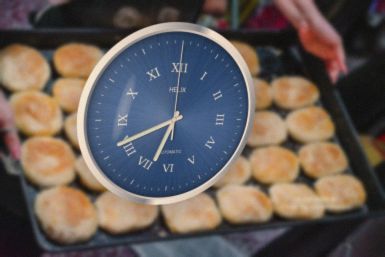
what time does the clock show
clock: 6:41:00
